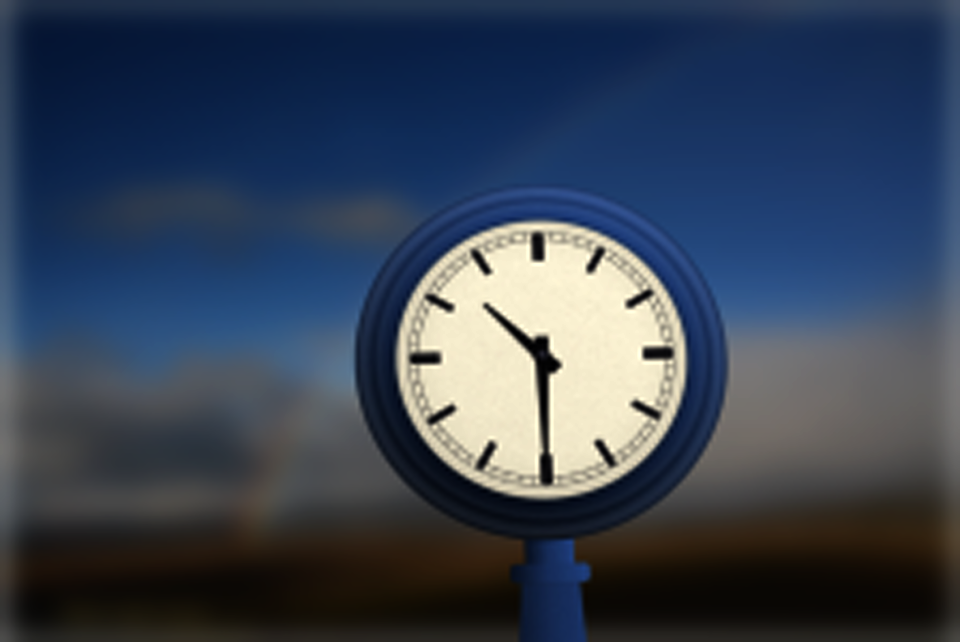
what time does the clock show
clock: 10:30
